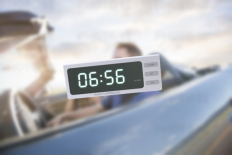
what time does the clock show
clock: 6:56
